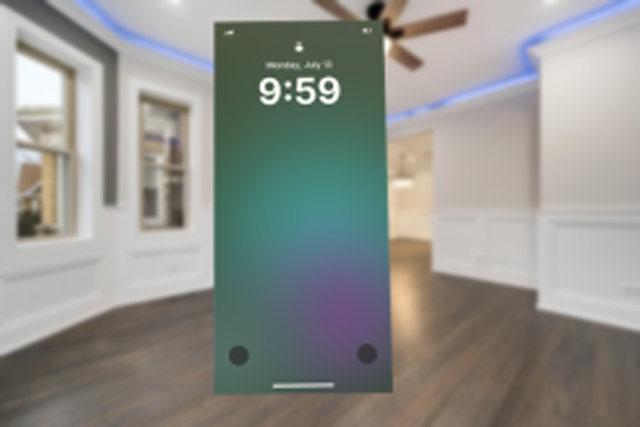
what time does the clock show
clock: 9:59
